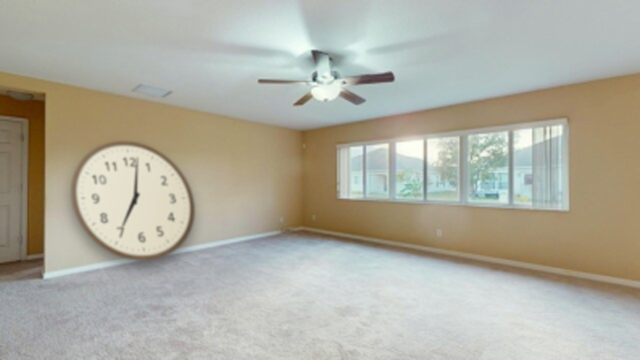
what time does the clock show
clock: 7:02
